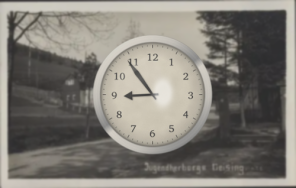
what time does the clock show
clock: 8:54
